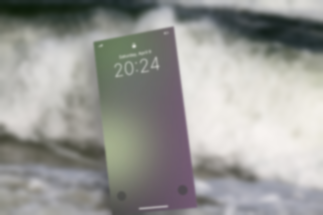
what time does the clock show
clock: 20:24
